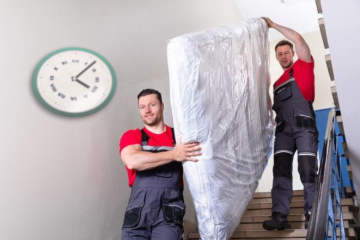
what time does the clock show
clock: 4:07
